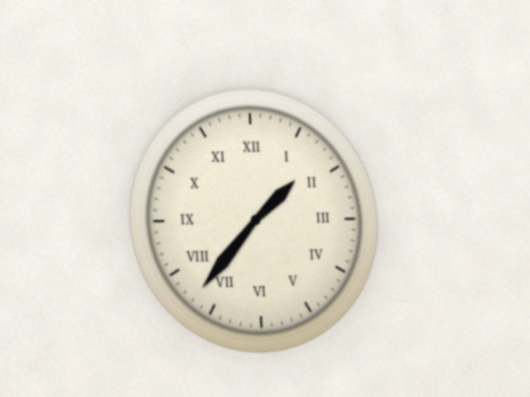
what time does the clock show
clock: 1:37
